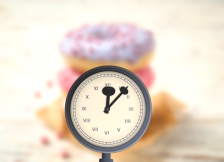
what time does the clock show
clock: 12:07
